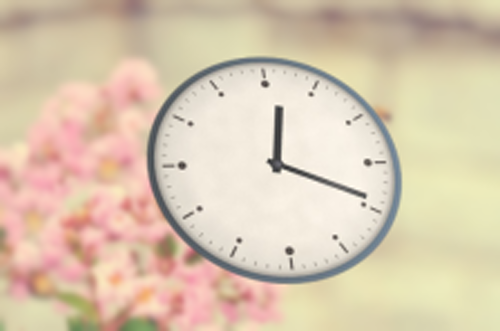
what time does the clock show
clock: 12:19
